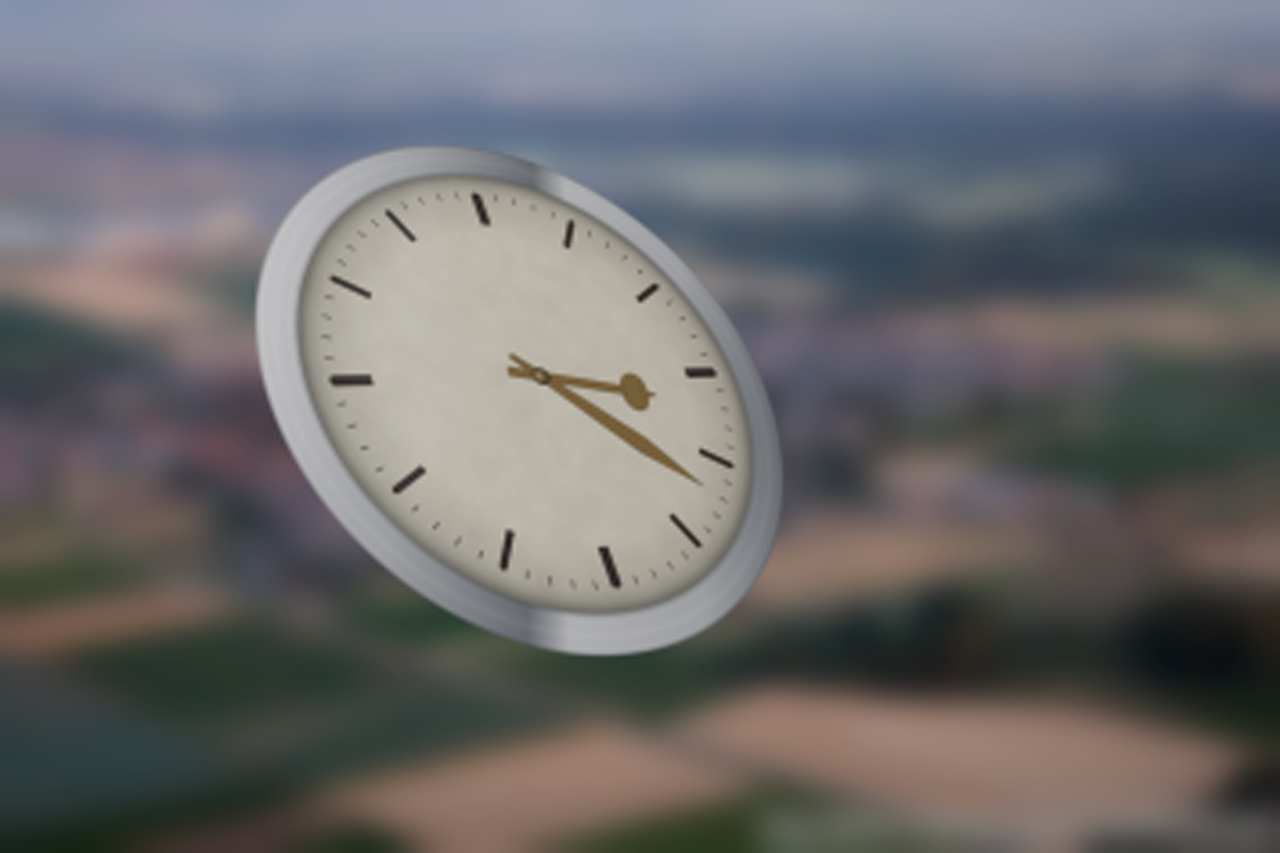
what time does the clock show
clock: 3:22
